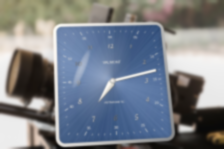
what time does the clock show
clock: 7:13
